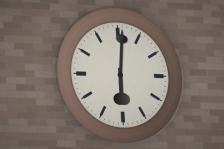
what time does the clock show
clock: 6:01
